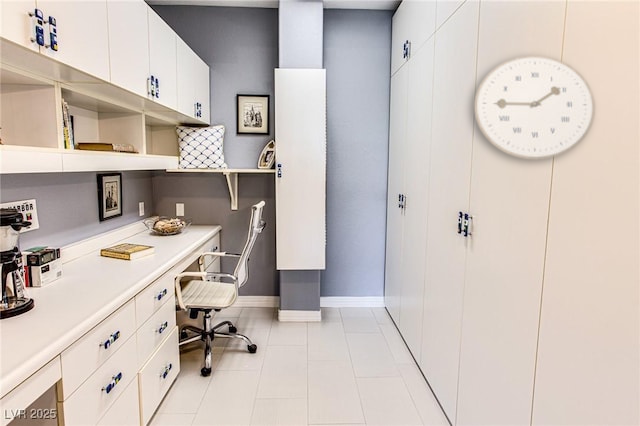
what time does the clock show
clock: 1:45
